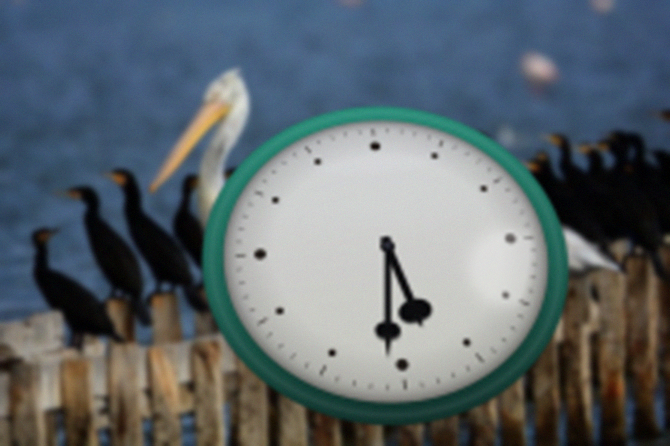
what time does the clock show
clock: 5:31
